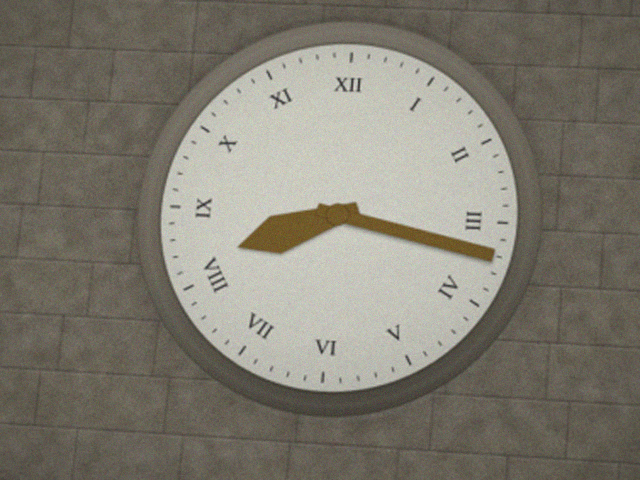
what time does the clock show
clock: 8:17
